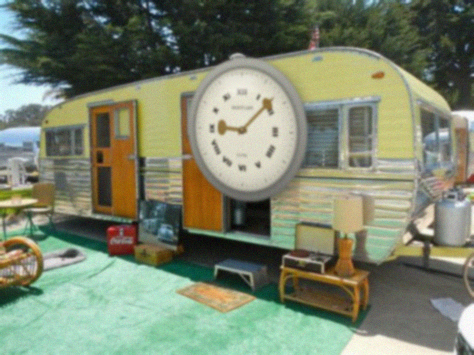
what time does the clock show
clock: 9:08
